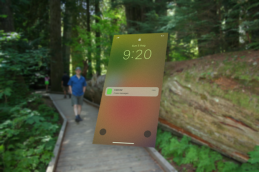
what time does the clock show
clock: 9:20
